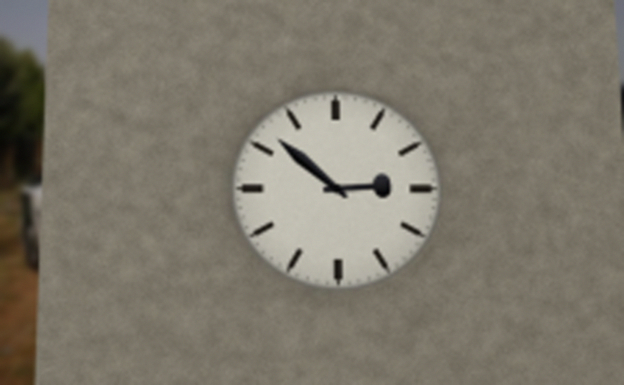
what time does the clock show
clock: 2:52
